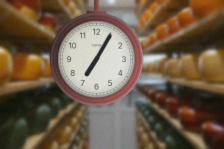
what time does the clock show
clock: 7:05
